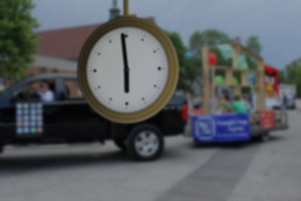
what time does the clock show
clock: 5:59
